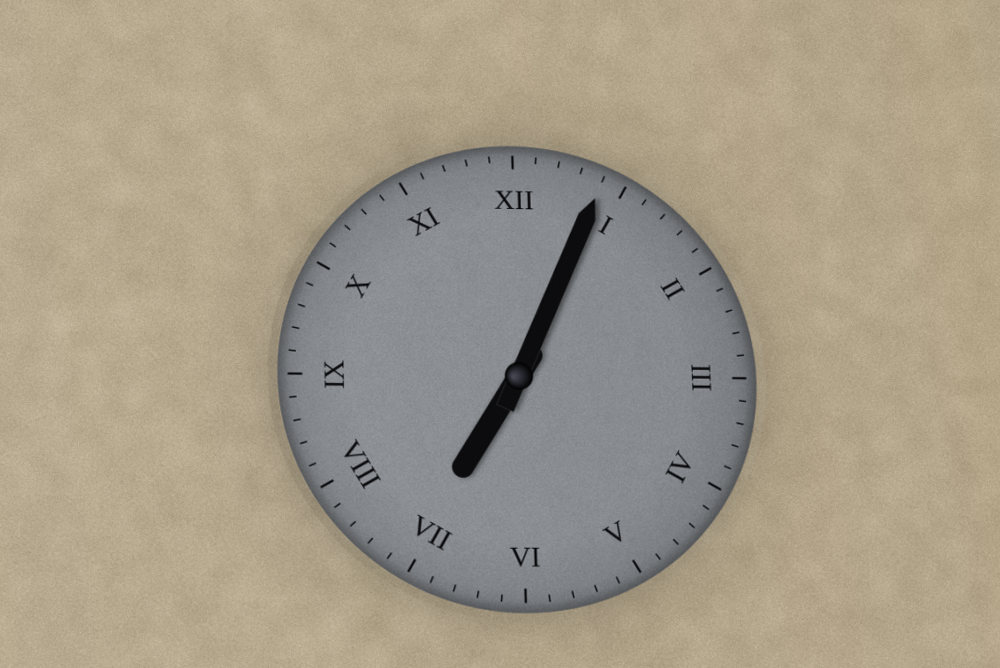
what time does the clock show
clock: 7:04
